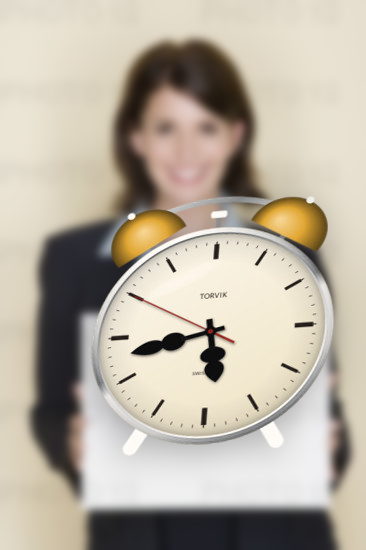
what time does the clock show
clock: 5:42:50
